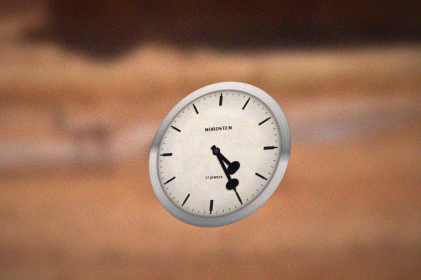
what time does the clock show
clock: 4:25
